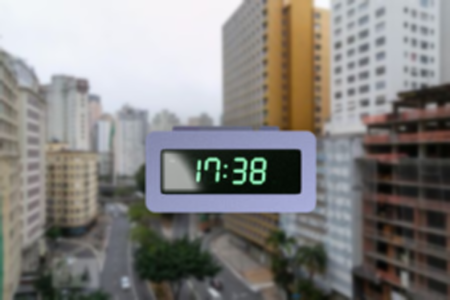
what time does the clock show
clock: 17:38
